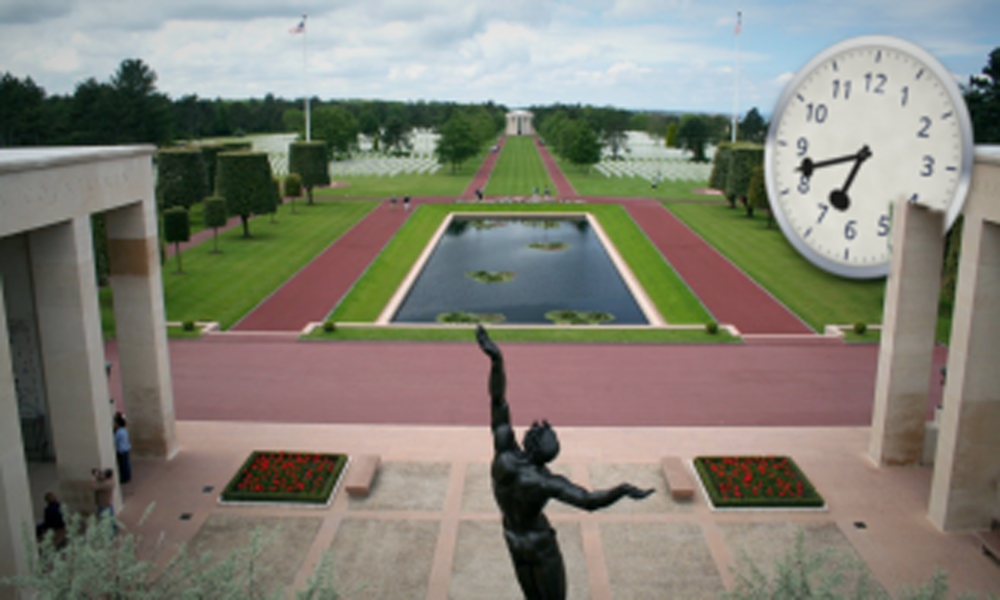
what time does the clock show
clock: 6:42
